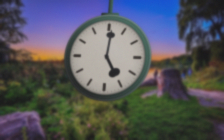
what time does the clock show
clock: 5:01
